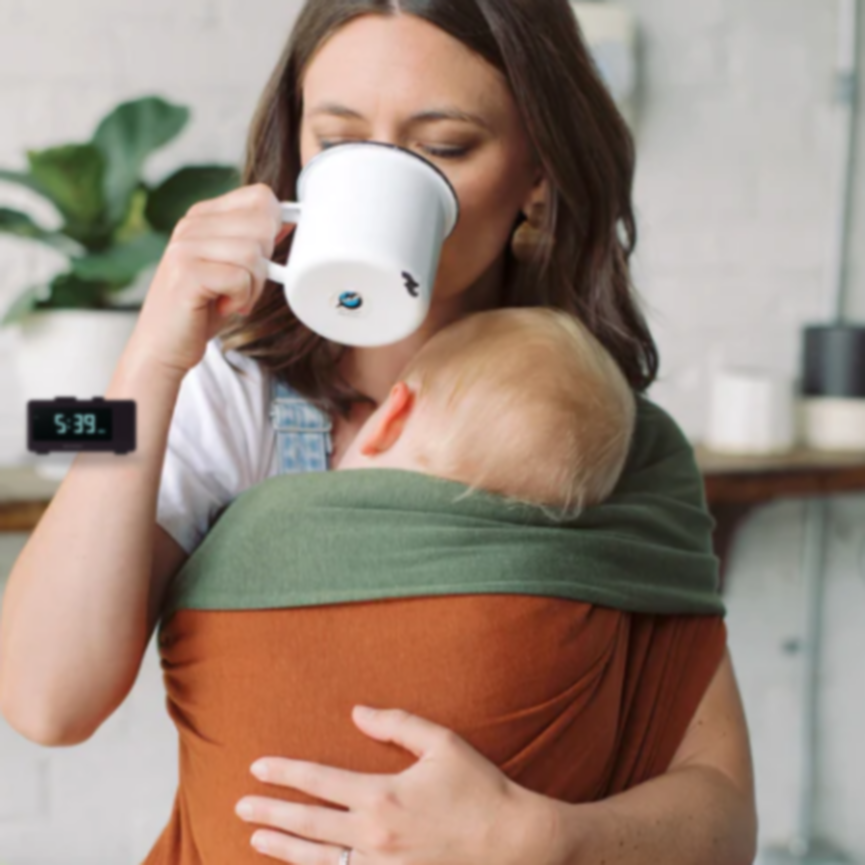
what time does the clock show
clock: 5:39
